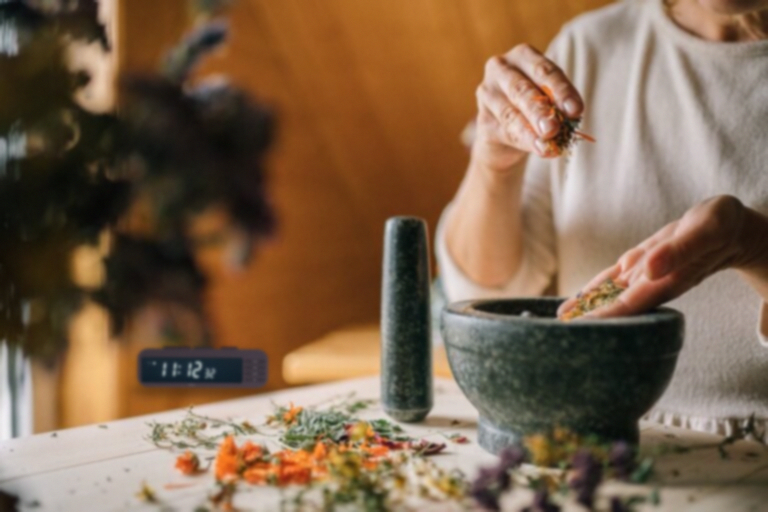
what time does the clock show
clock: 11:12
